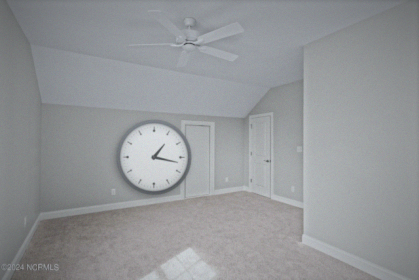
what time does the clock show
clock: 1:17
